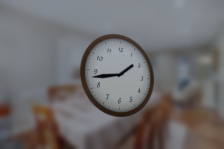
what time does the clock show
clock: 1:43
